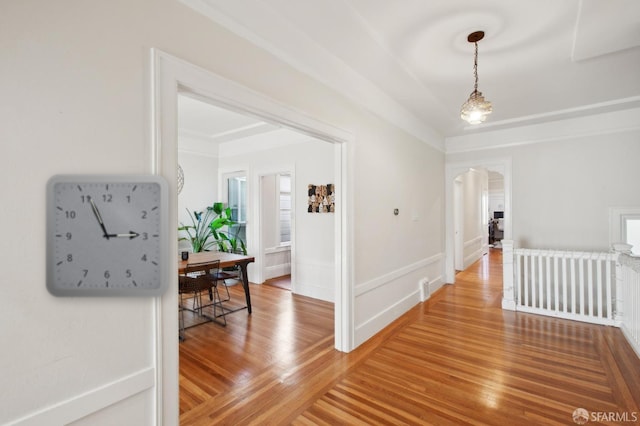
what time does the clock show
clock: 2:56
